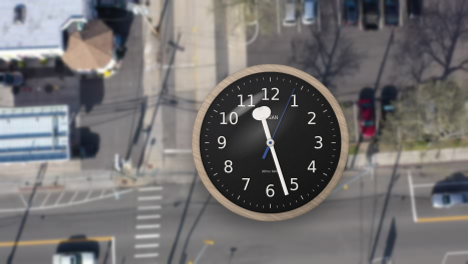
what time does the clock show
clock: 11:27:04
